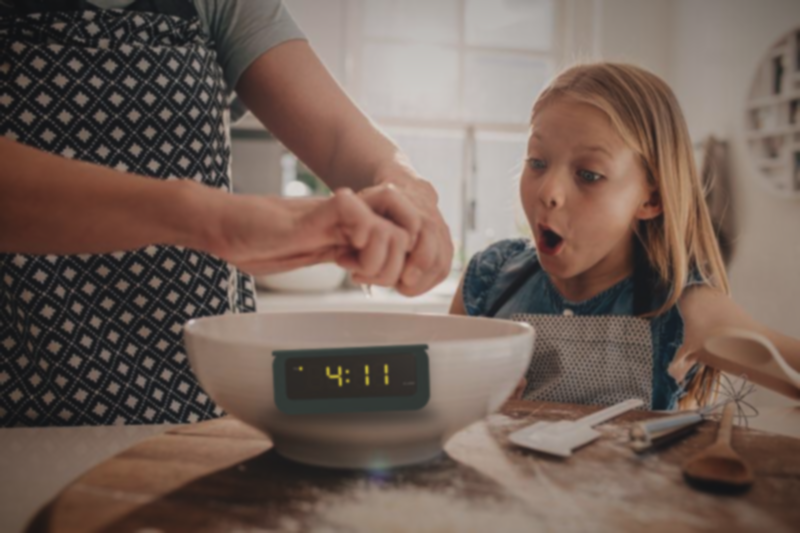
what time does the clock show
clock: 4:11
